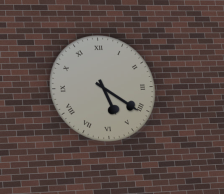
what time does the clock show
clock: 5:21
